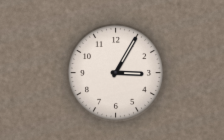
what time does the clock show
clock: 3:05
